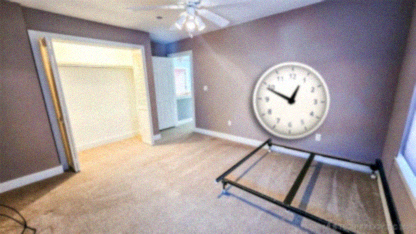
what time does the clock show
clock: 12:49
